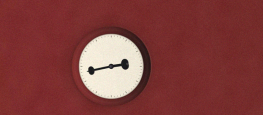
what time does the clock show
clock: 2:43
